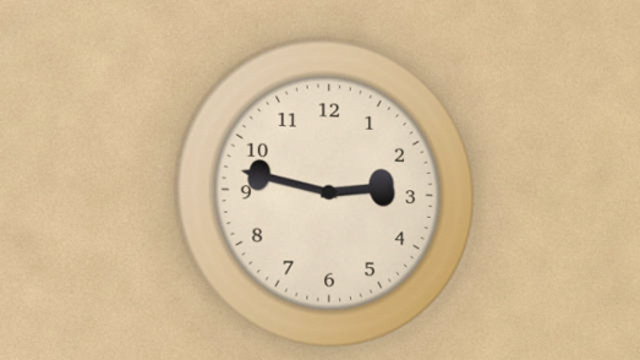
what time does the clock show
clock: 2:47
